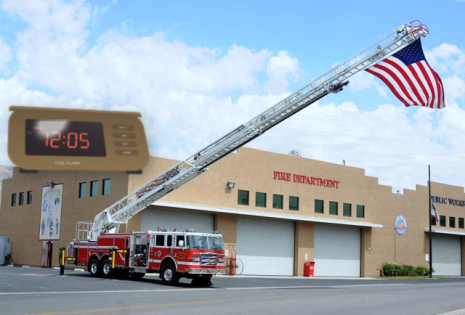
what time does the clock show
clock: 12:05
